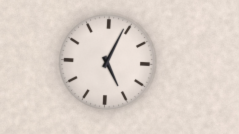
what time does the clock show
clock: 5:04
